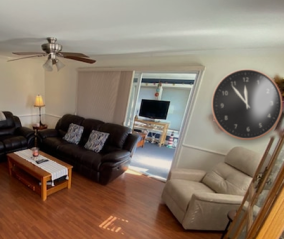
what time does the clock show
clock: 11:54
